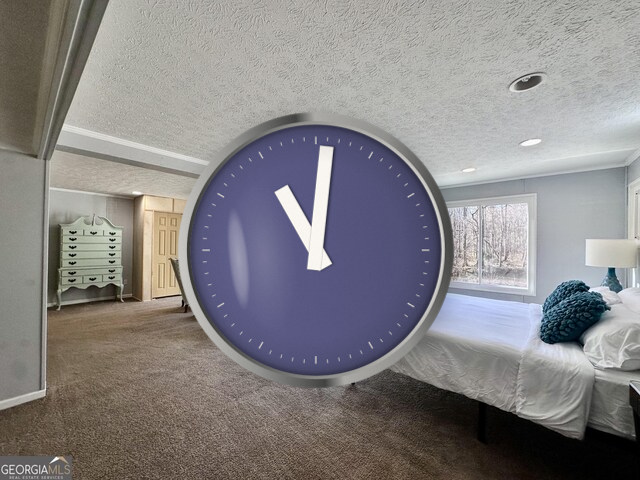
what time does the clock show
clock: 11:01
